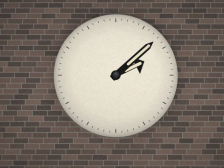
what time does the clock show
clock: 2:08
